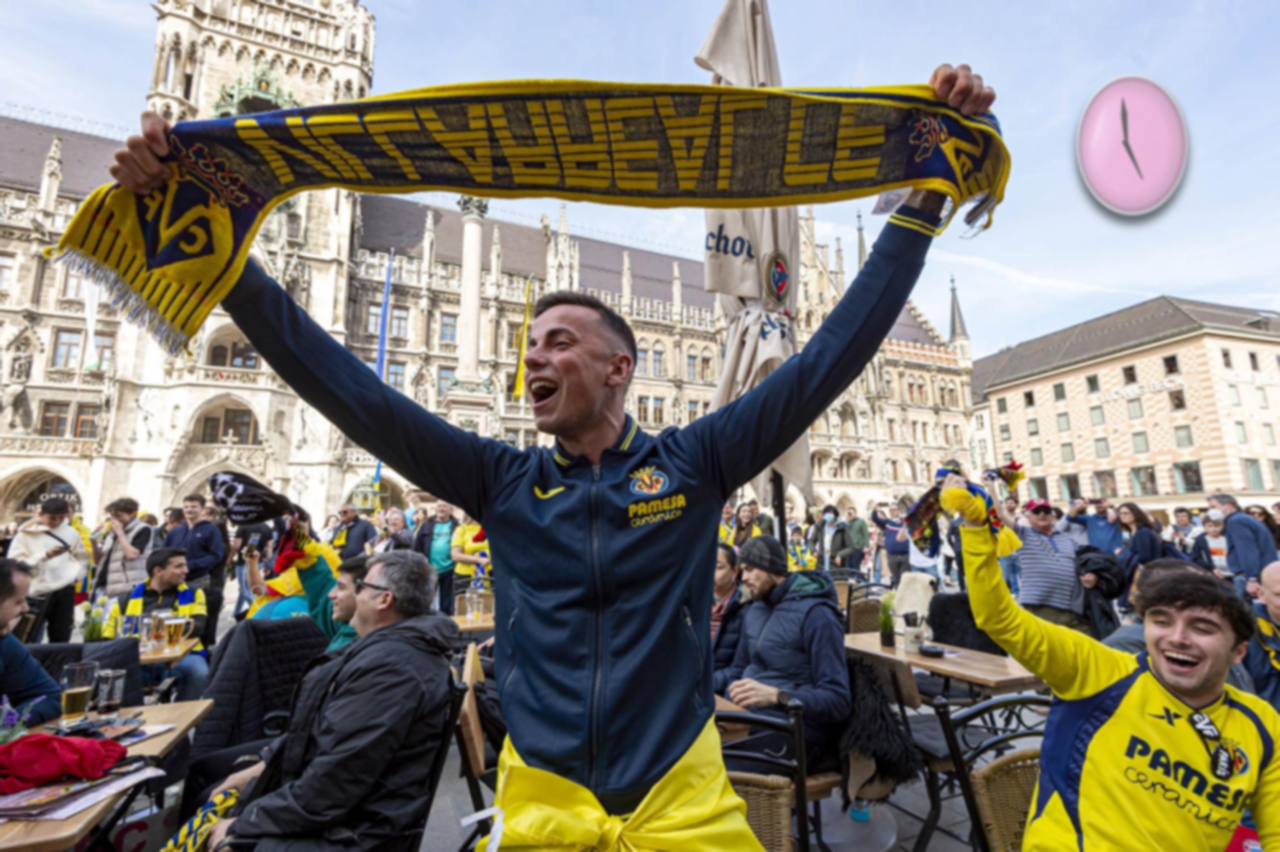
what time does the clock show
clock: 4:59
